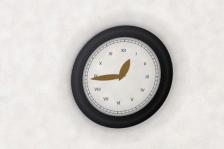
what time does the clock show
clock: 12:44
